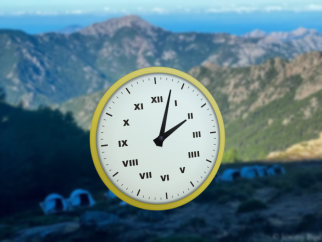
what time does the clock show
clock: 2:03
